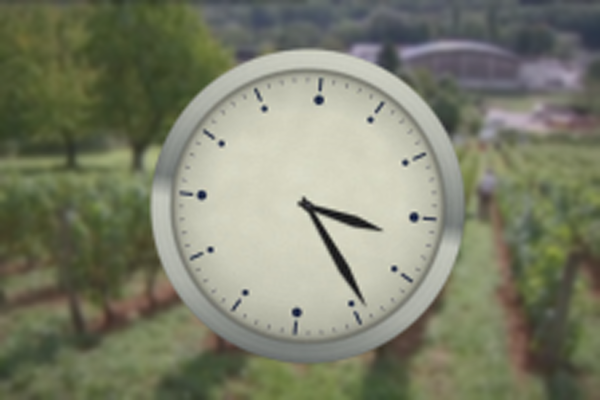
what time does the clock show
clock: 3:24
